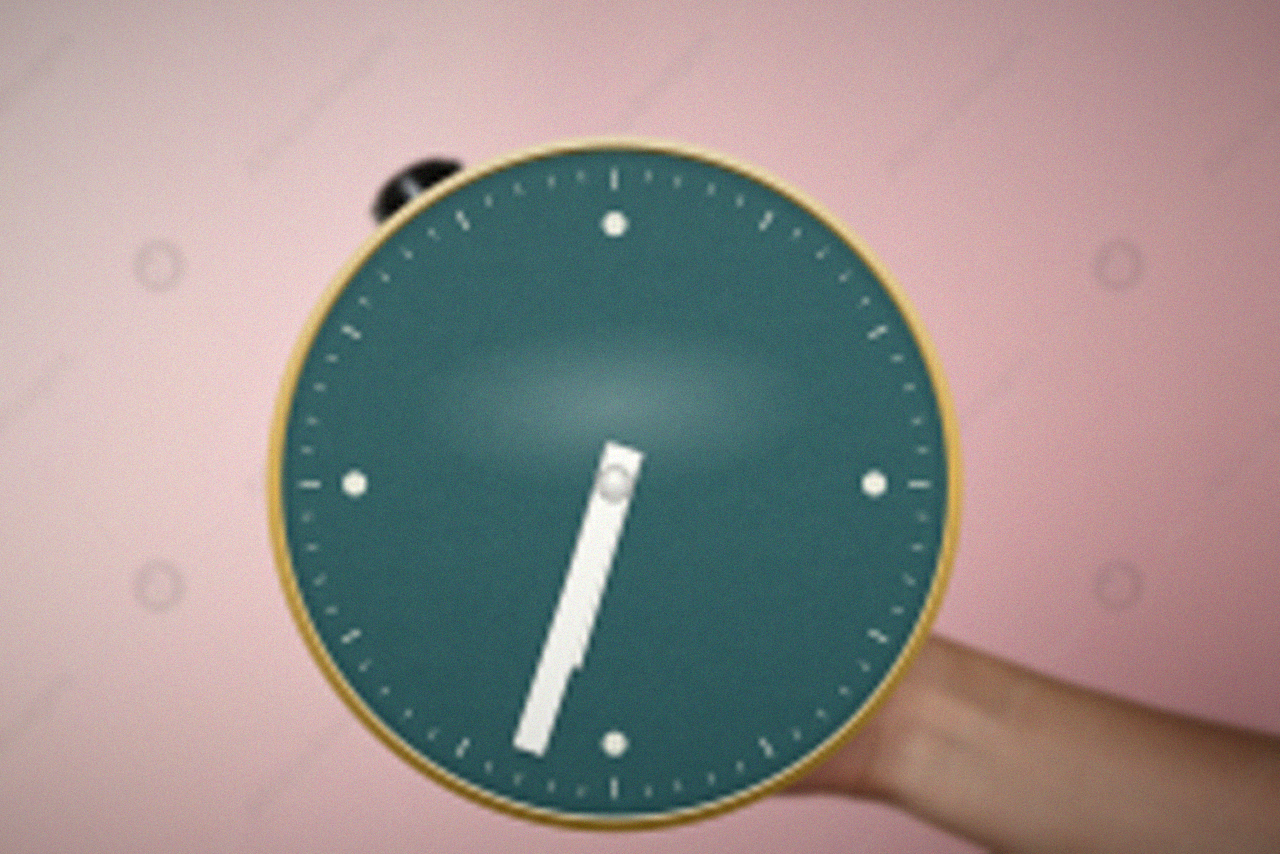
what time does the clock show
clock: 6:33
